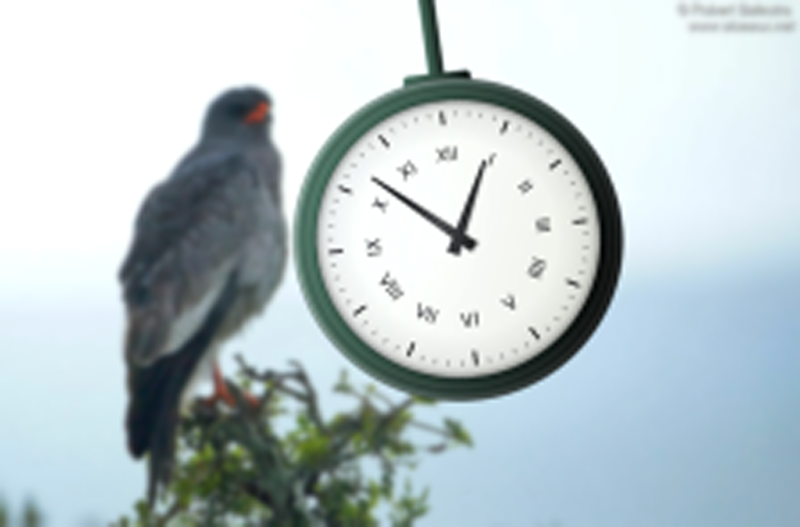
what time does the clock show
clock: 12:52
